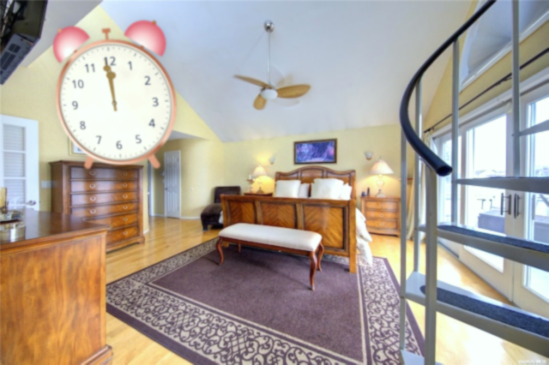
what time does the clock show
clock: 11:59
